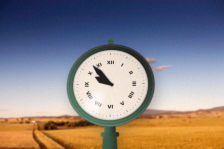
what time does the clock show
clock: 9:53
